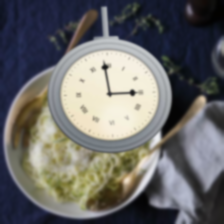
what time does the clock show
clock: 2:59
